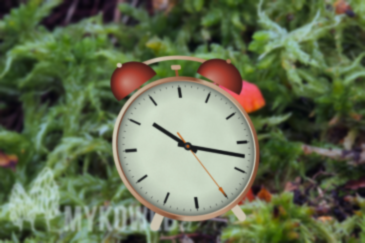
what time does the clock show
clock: 10:17:25
